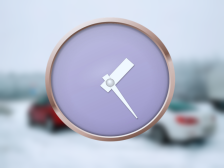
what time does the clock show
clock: 1:24
